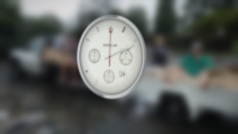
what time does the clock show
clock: 2:11
